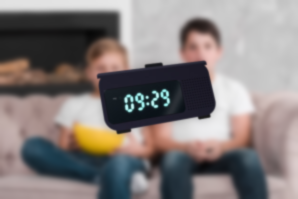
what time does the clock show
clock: 9:29
